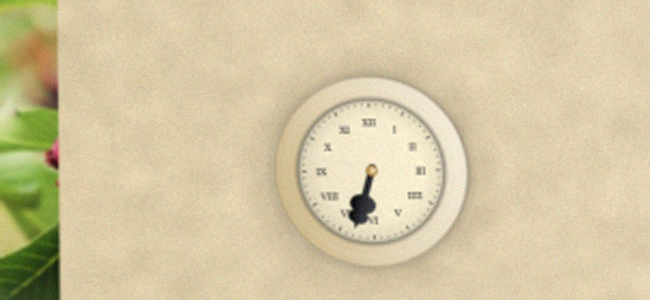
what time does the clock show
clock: 6:33
